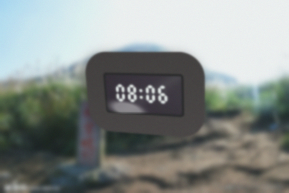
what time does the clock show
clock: 8:06
